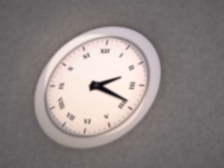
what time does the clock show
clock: 2:19
